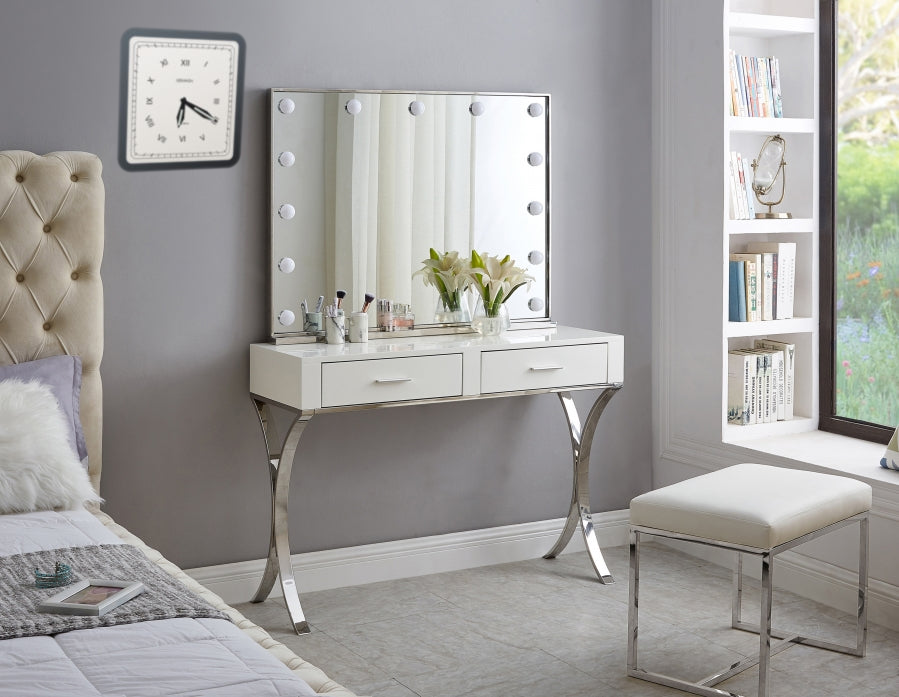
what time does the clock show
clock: 6:20
